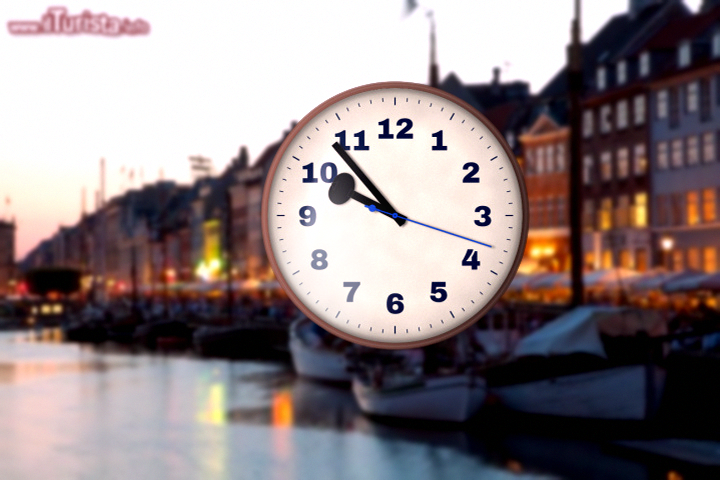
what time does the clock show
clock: 9:53:18
